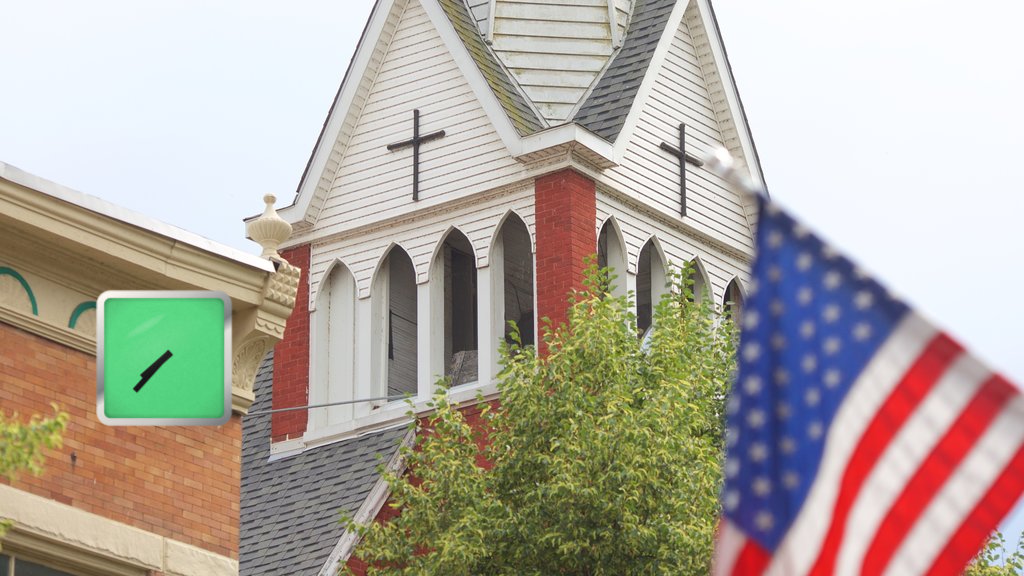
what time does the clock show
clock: 7:37
